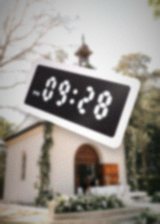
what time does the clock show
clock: 9:28
